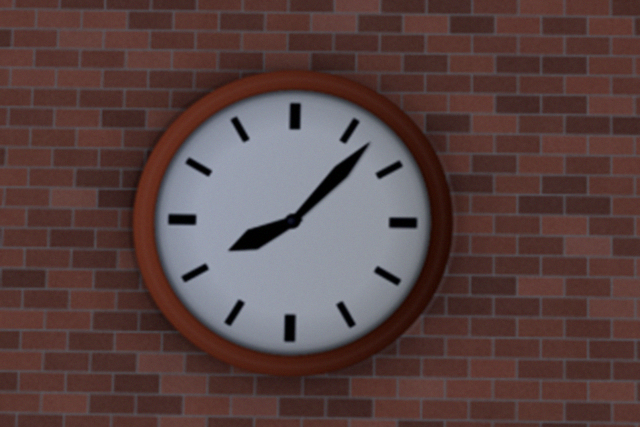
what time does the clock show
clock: 8:07
